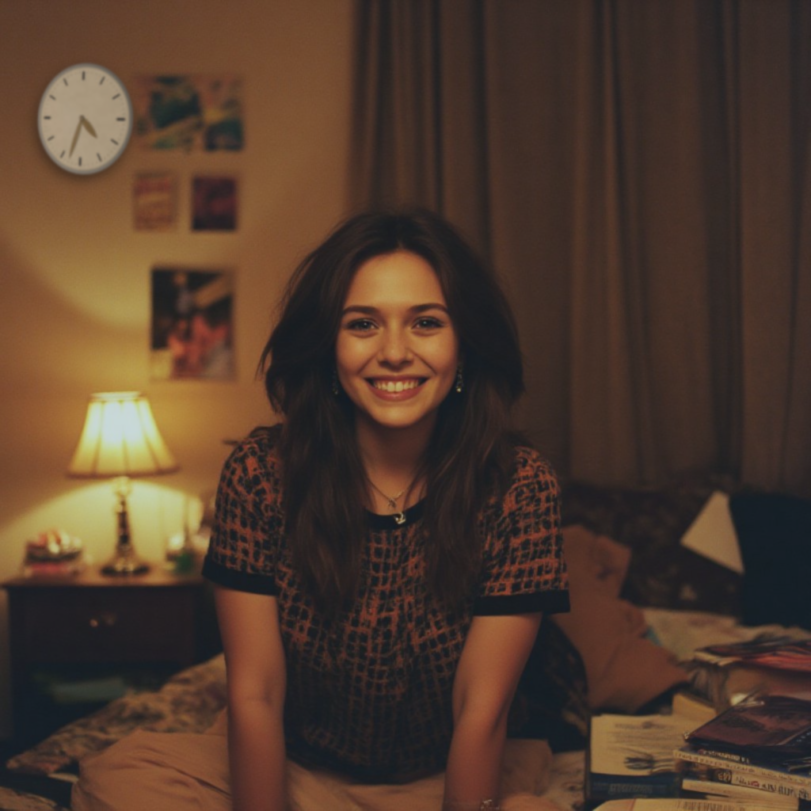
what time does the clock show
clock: 4:33
